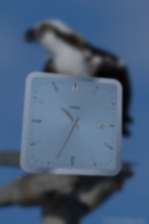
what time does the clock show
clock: 10:34
